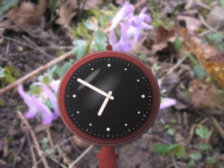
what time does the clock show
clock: 6:50
